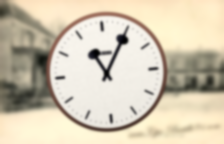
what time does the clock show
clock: 11:05
